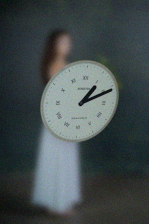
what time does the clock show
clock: 1:11
